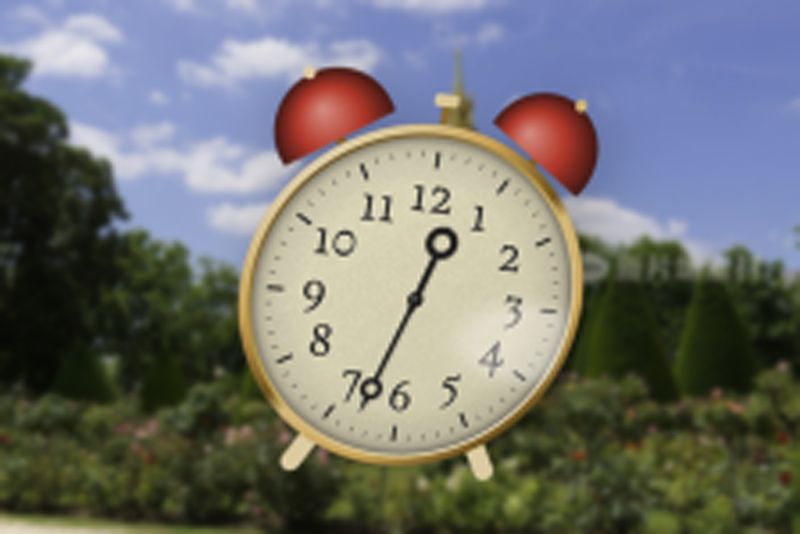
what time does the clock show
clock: 12:33
